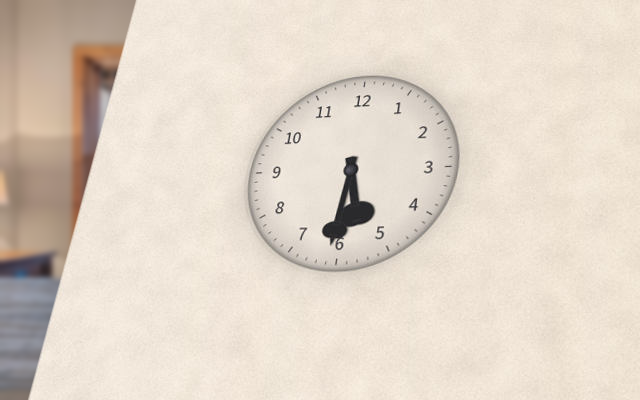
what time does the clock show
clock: 5:31
